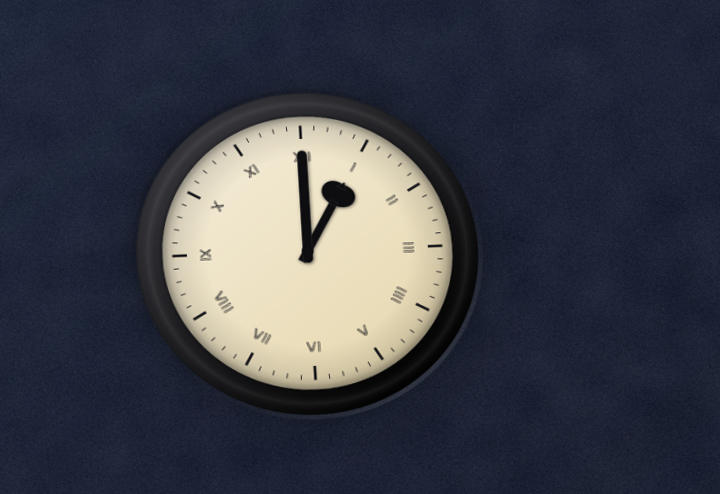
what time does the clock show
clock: 1:00
